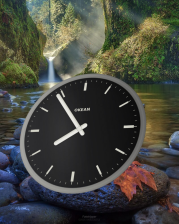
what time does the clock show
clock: 7:54
